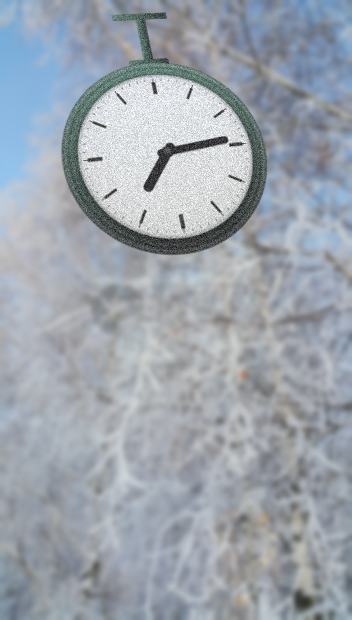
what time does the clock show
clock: 7:14
